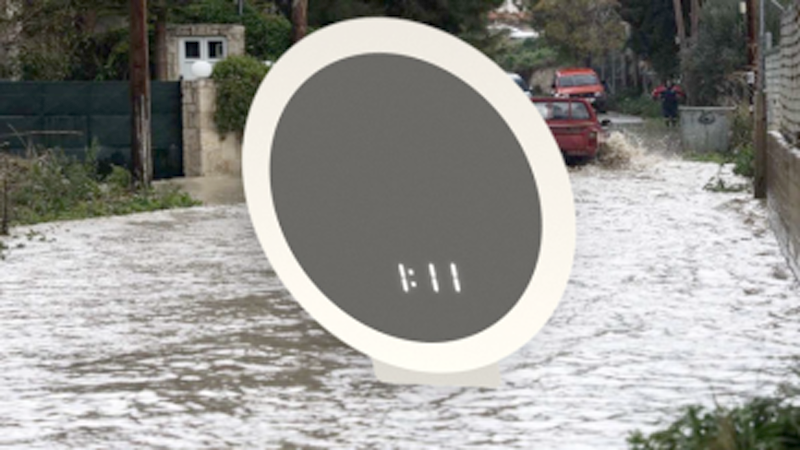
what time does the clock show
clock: 1:11
